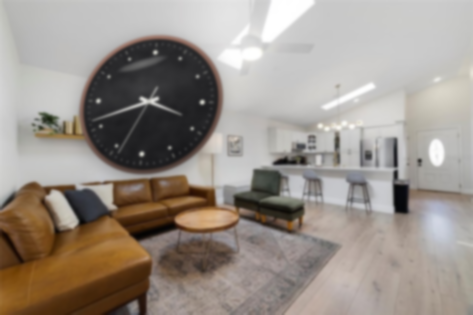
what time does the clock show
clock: 3:41:34
